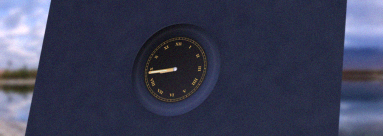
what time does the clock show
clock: 8:44
